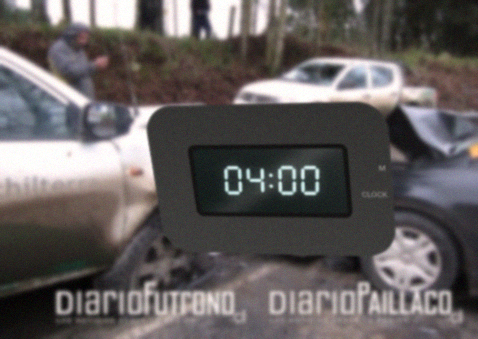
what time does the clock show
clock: 4:00
